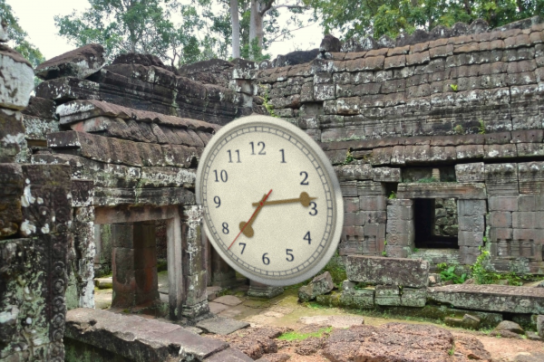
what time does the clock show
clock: 7:13:37
